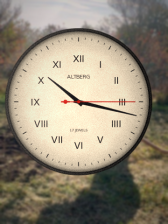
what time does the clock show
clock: 10:17:15
